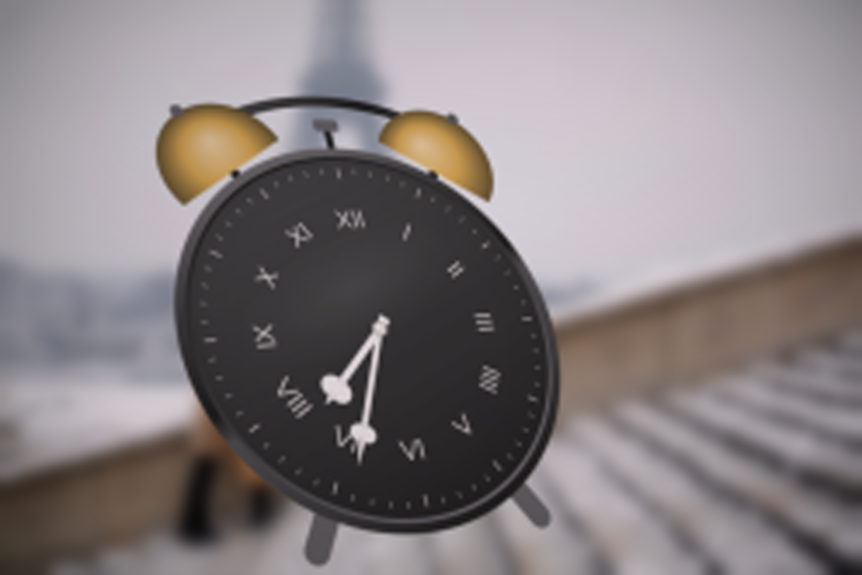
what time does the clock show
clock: 7:34
